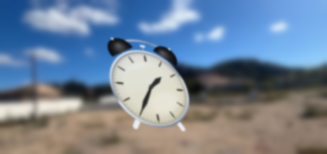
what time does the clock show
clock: 1:35
